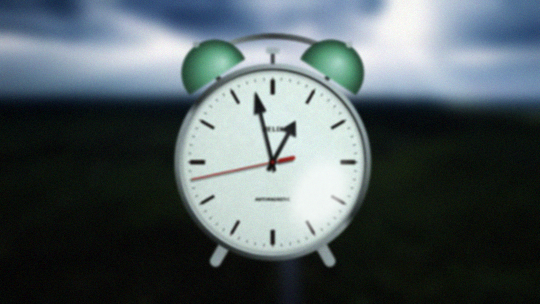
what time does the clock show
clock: 12:57:43
